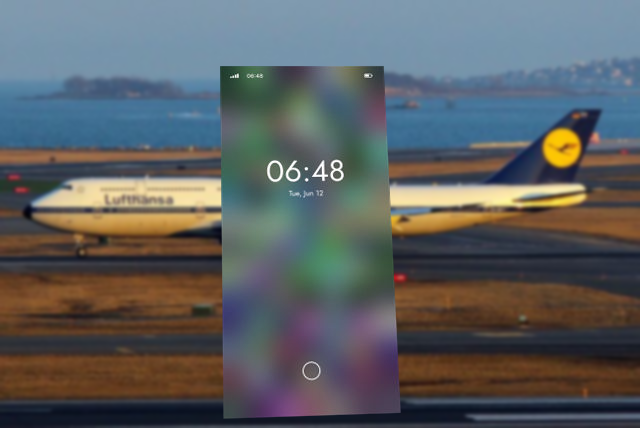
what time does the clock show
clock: 6:48
